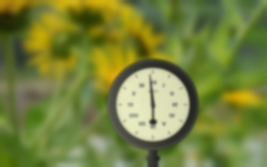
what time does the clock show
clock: 5:59
